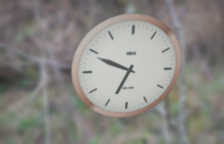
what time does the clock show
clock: 6:49
